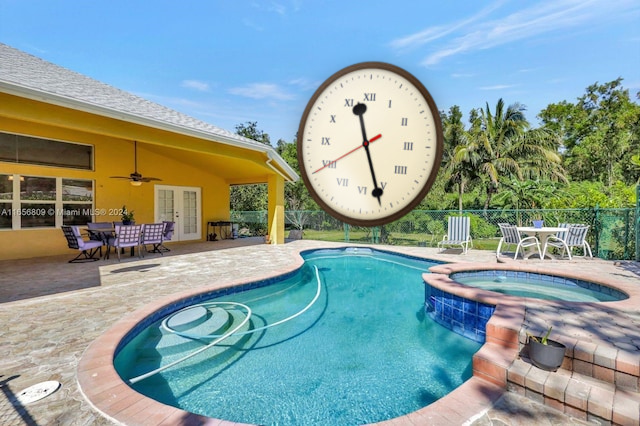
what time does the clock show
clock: 11:26:40
